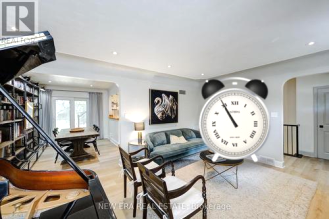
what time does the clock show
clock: 10:55
